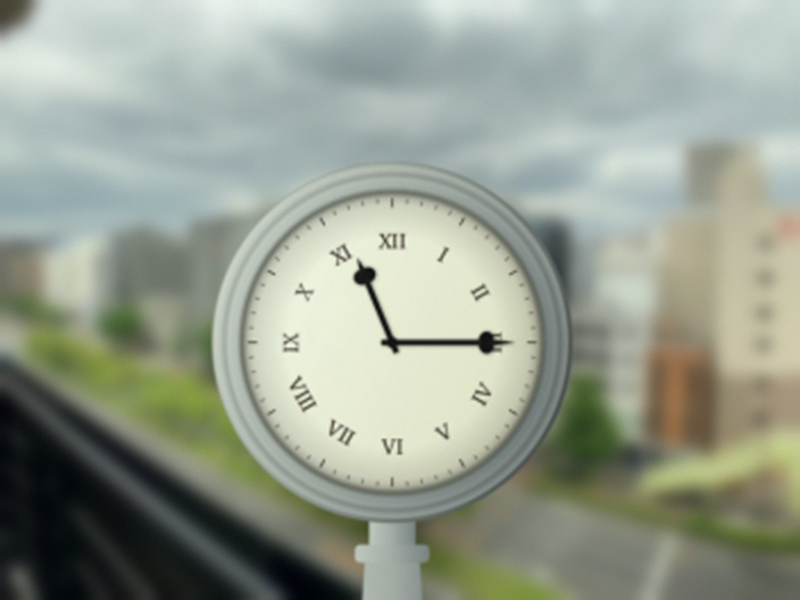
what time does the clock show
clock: 11:15
